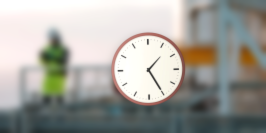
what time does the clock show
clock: 1:25
